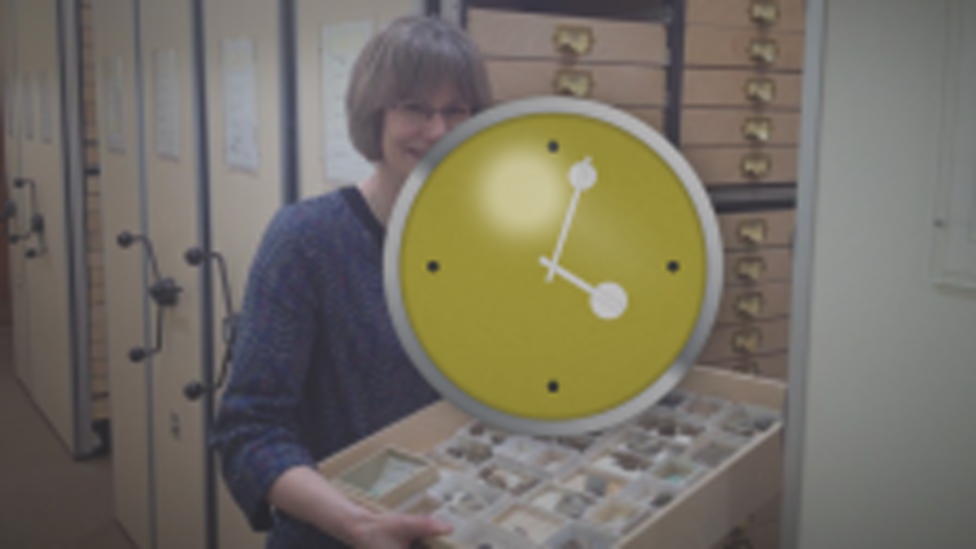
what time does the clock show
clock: 4:03
